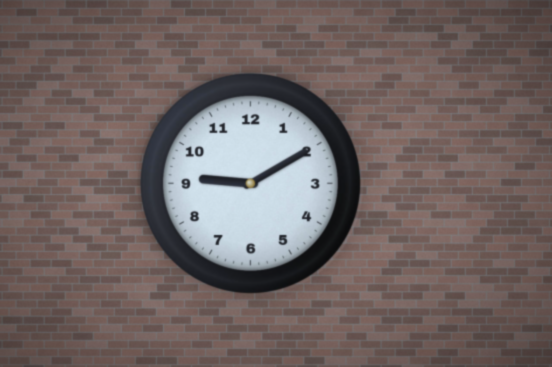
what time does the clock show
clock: 9:10
